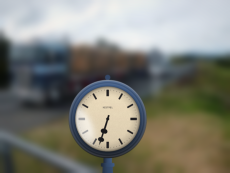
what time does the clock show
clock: 6:33
